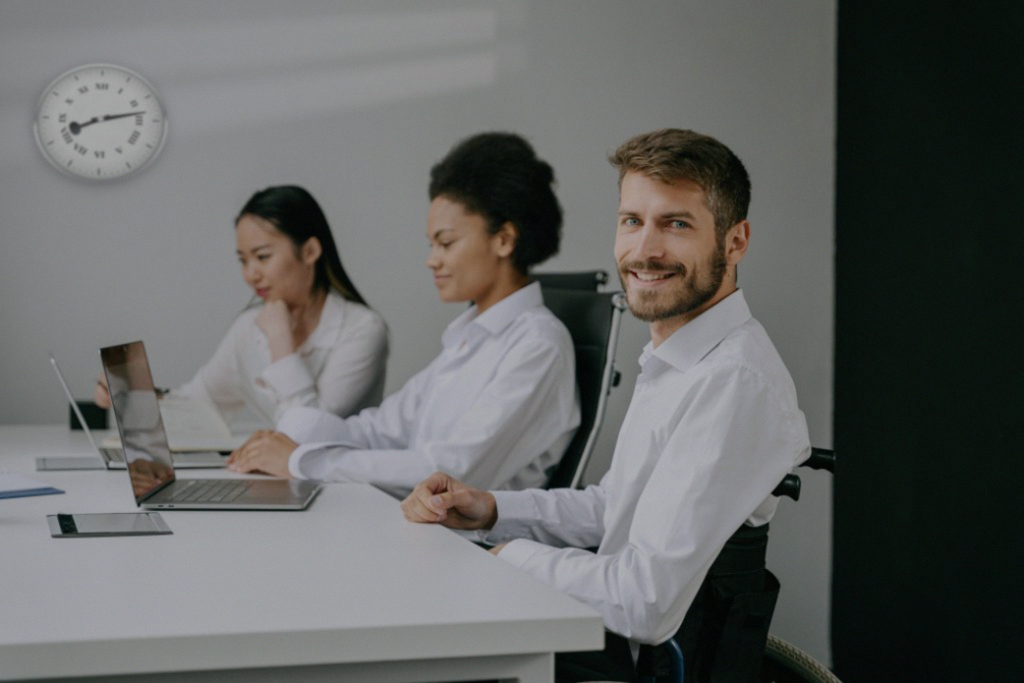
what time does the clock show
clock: 8:13
